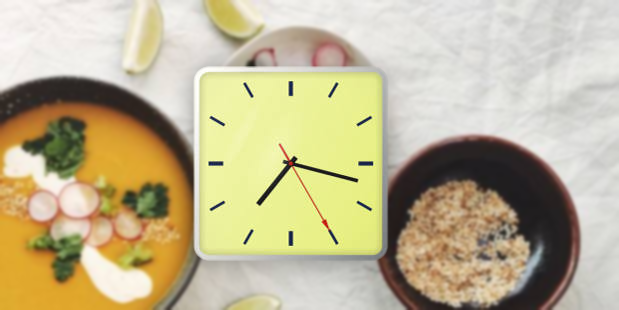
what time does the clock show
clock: 7:17:25
